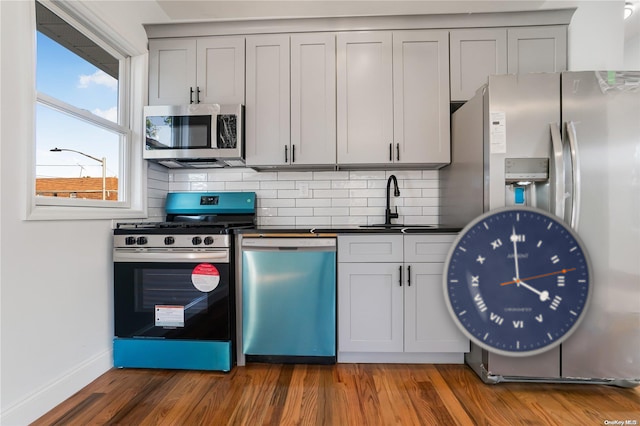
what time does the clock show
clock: 3:59:13
